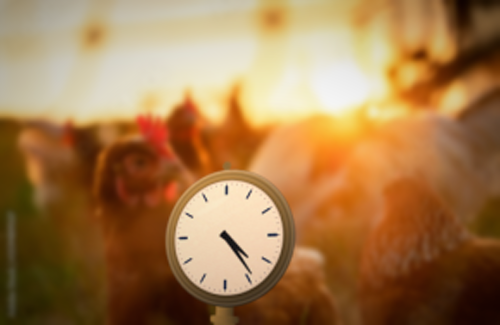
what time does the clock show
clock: 4:24
